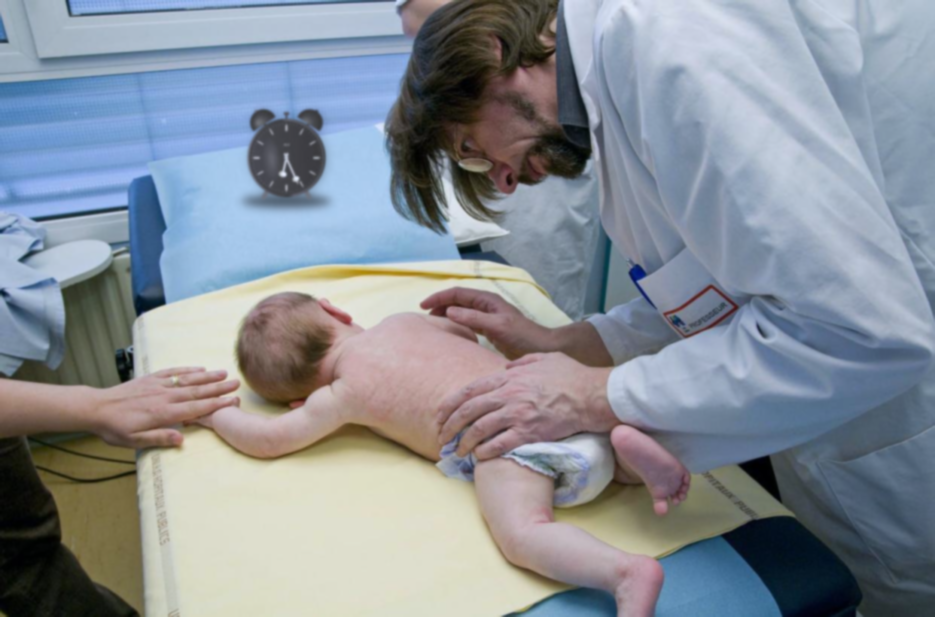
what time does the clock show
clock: 6:26
